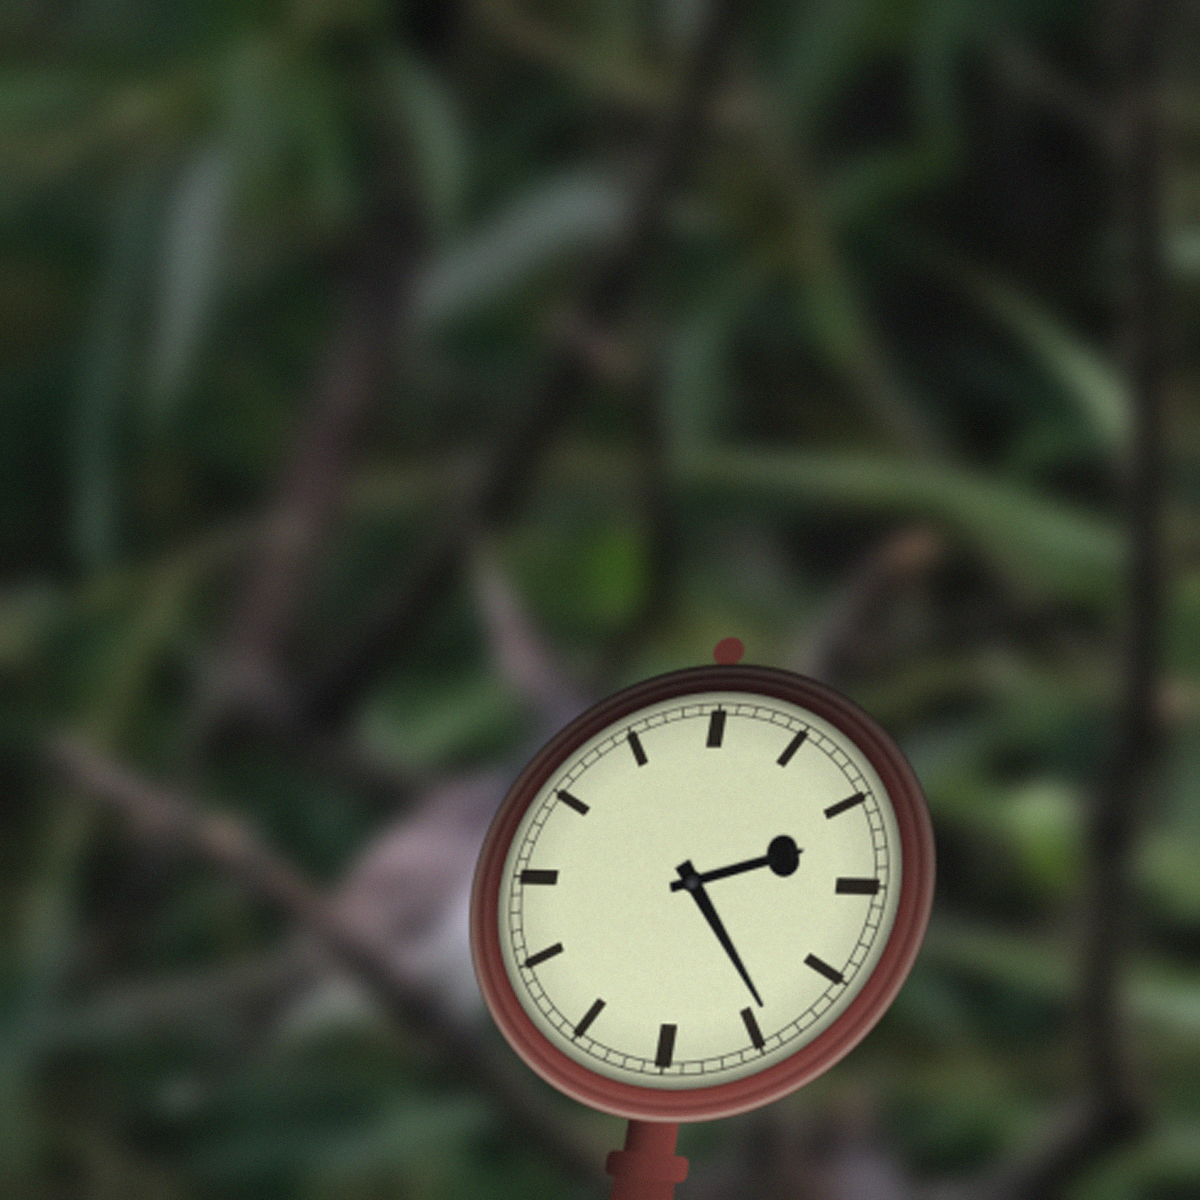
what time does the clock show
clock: 2:24
